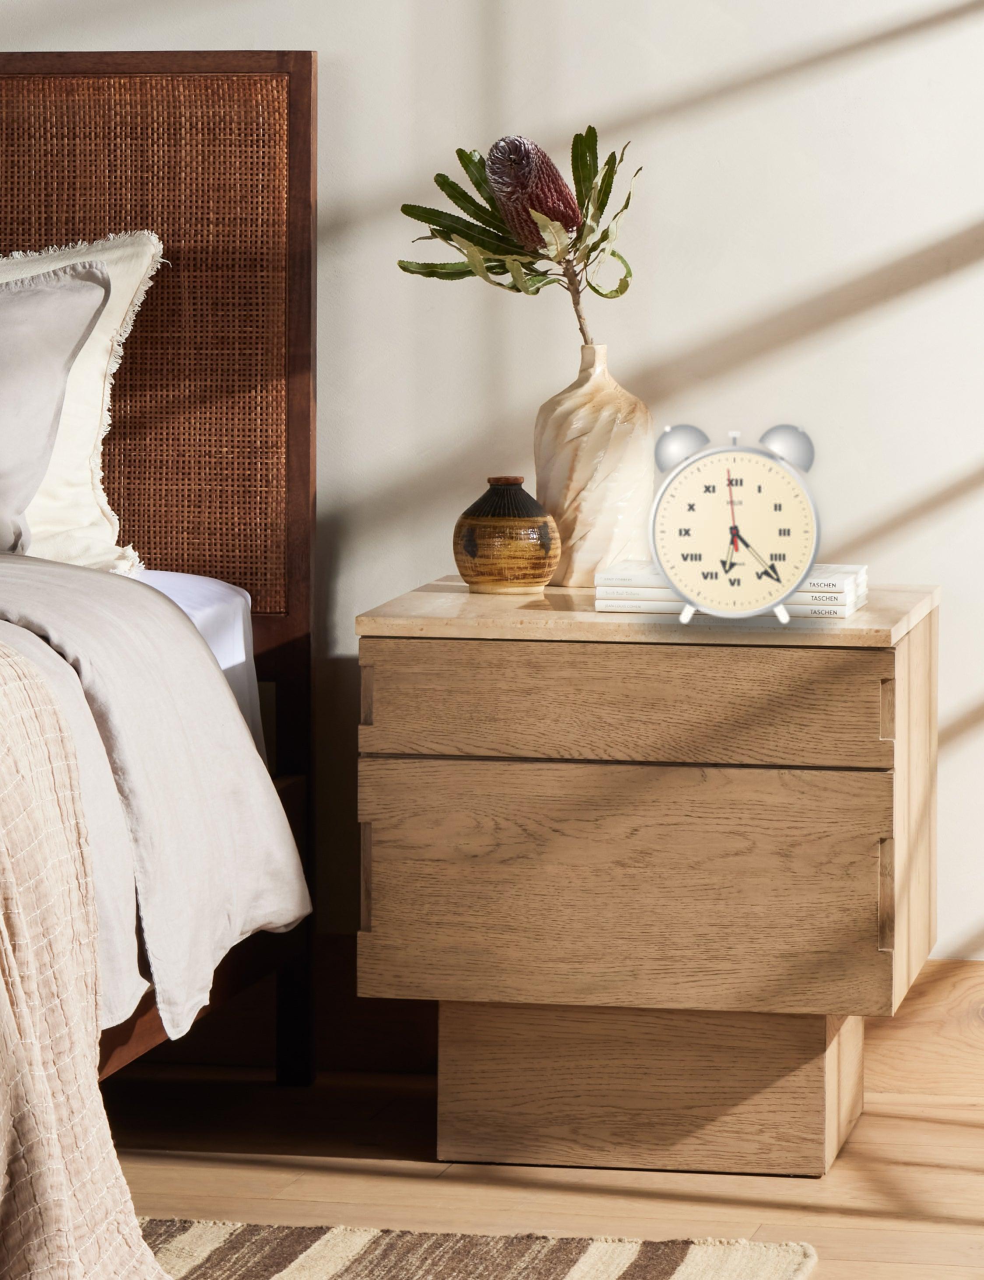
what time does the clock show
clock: 6:22:59
